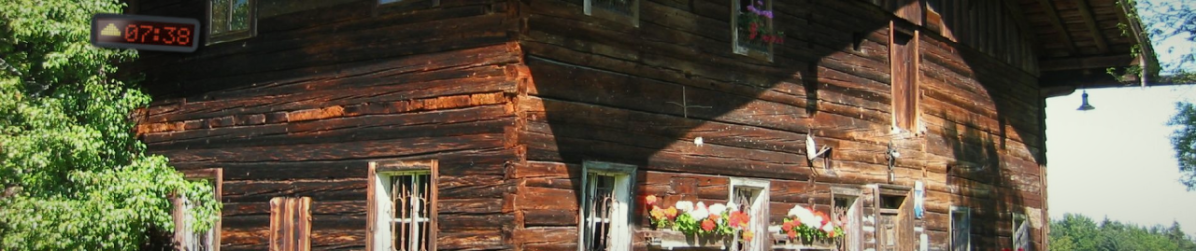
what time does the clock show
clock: 7:38
